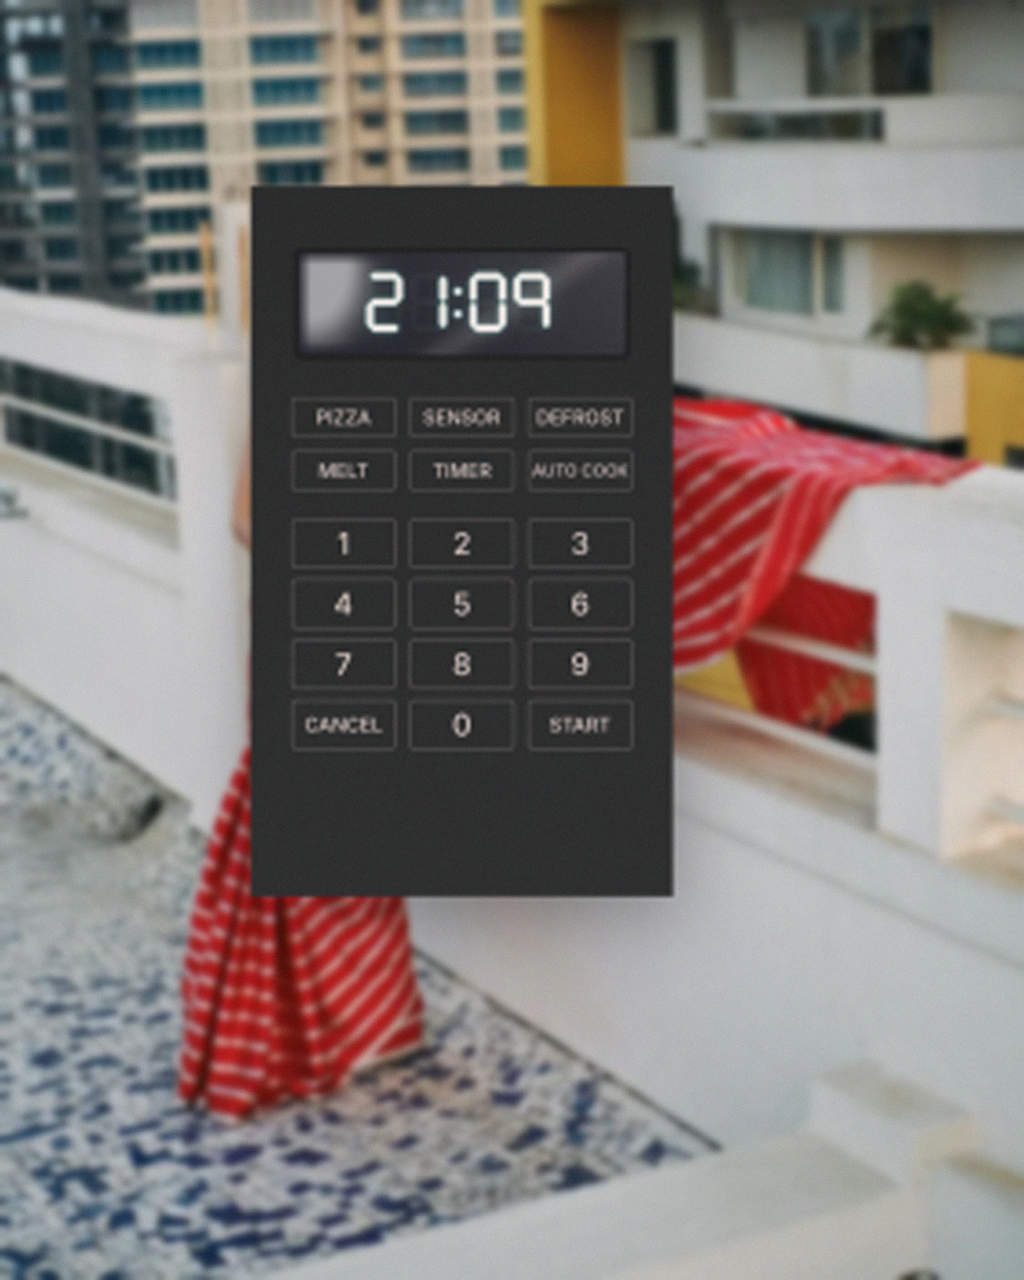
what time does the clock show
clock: 21:09
